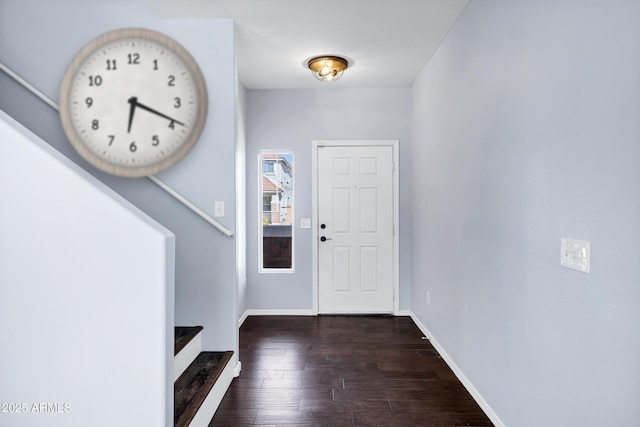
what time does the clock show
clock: 6:19
